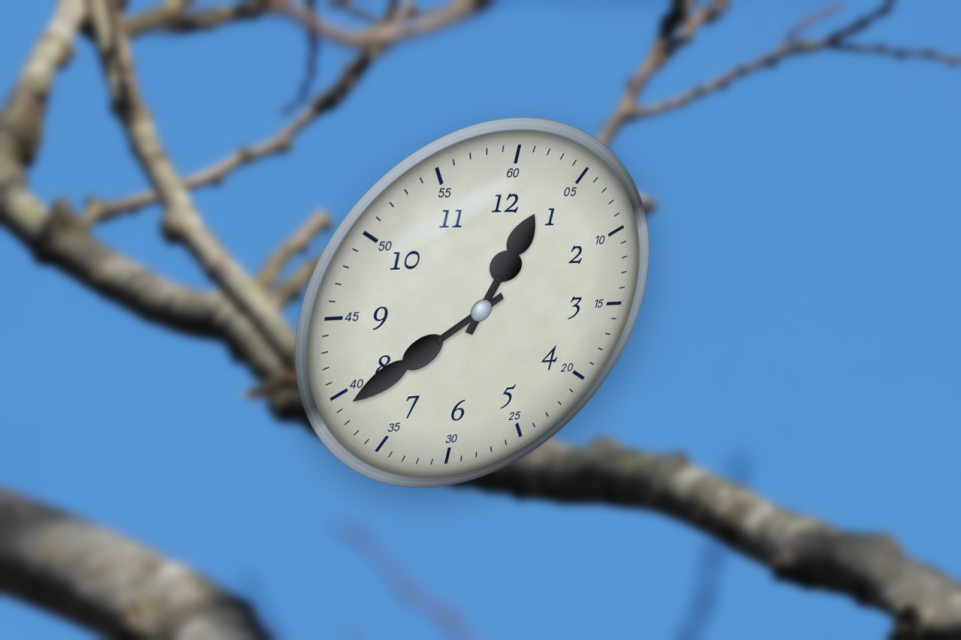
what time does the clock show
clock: 12:39
